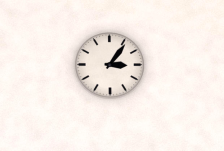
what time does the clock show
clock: 3:06
